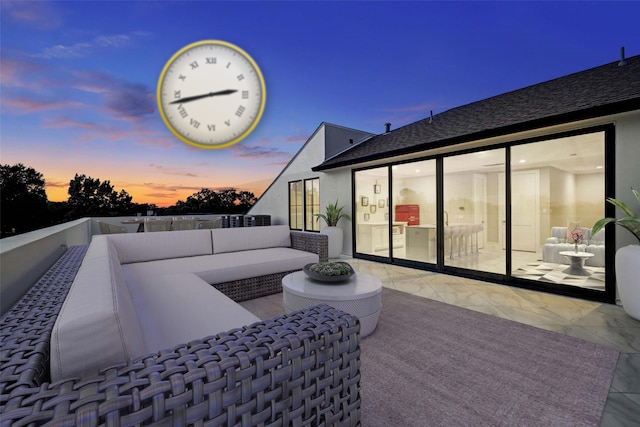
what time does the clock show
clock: 2:43
